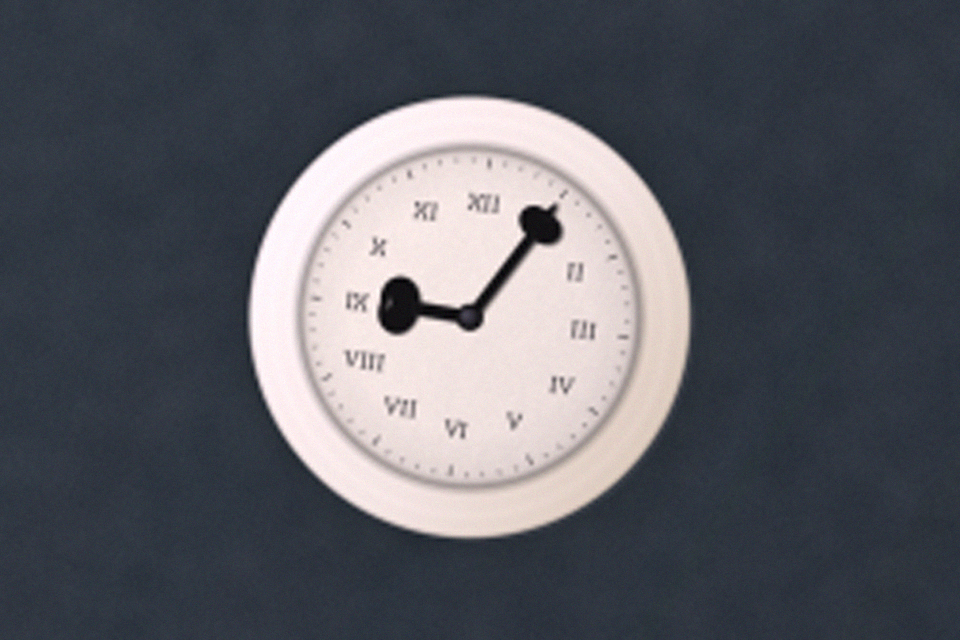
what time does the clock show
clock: 9:05
